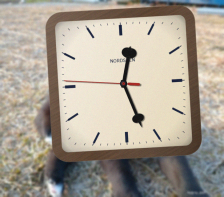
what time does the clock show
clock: 12:26:46
